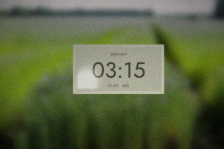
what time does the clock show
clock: 3:15
